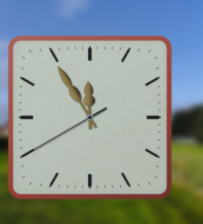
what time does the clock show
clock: 11:54:40
